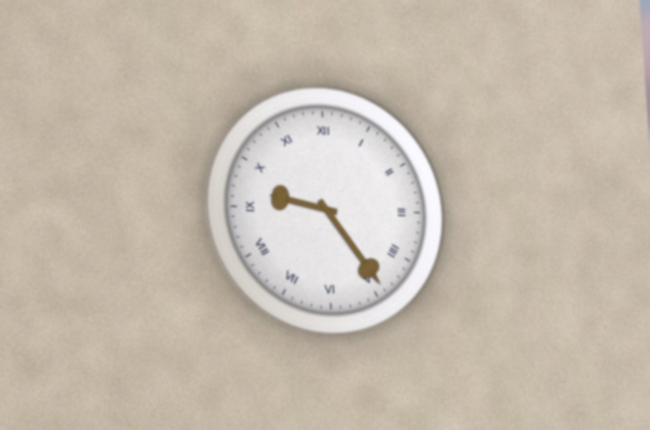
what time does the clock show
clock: 9:24
